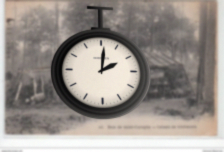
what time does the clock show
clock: 2:01
